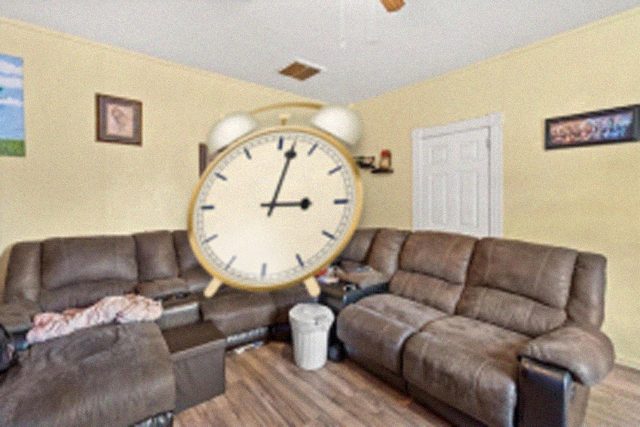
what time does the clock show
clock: 3:02
